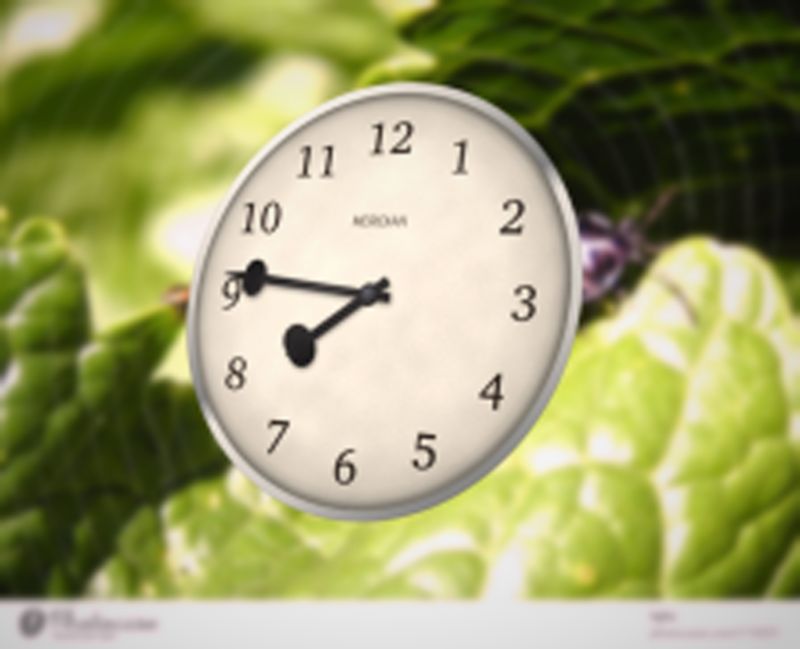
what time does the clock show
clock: 7:46
